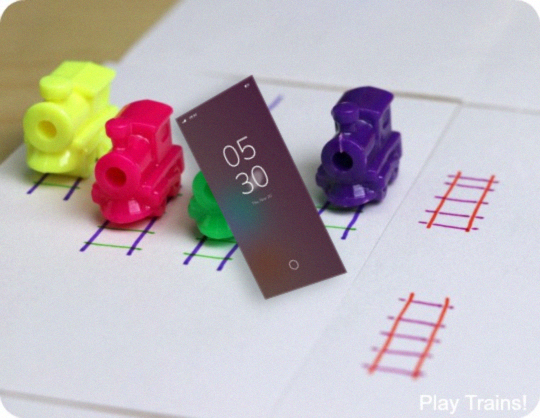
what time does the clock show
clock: 5:30
